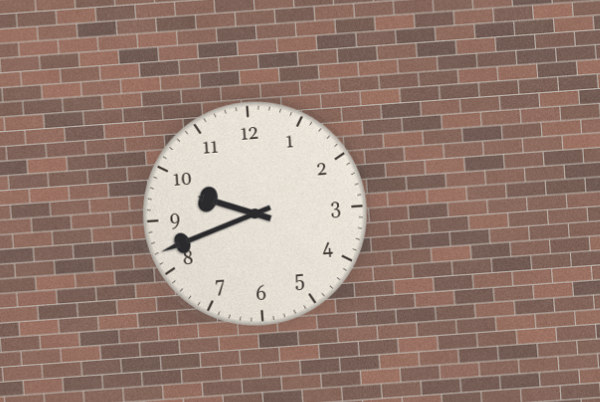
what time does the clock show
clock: 9:42
